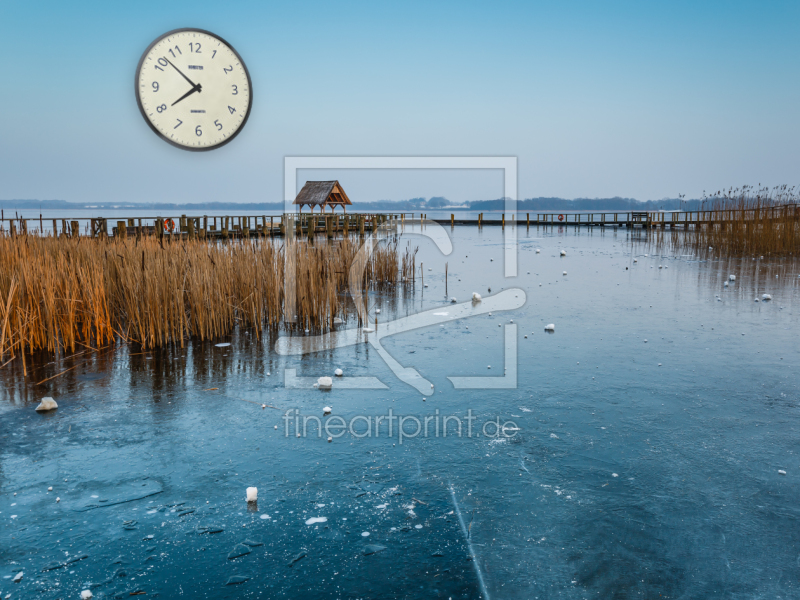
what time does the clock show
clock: 7:52
